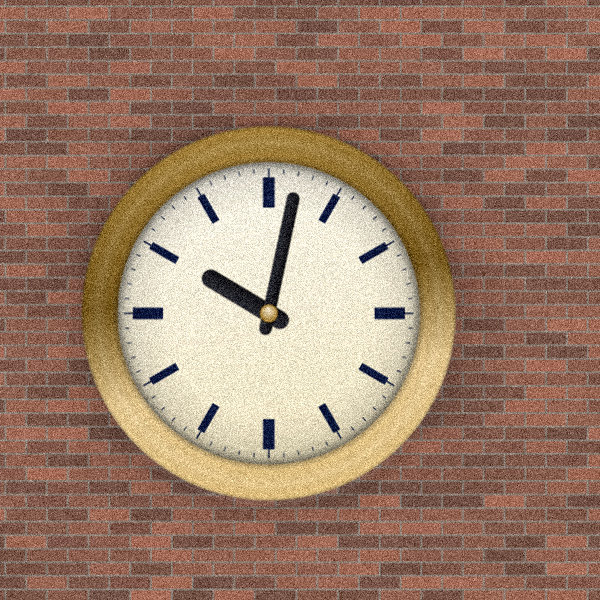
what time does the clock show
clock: 10:02
